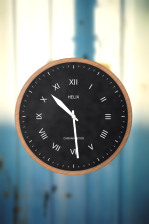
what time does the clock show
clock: 10:29
